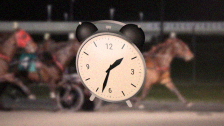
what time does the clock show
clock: 1:33
